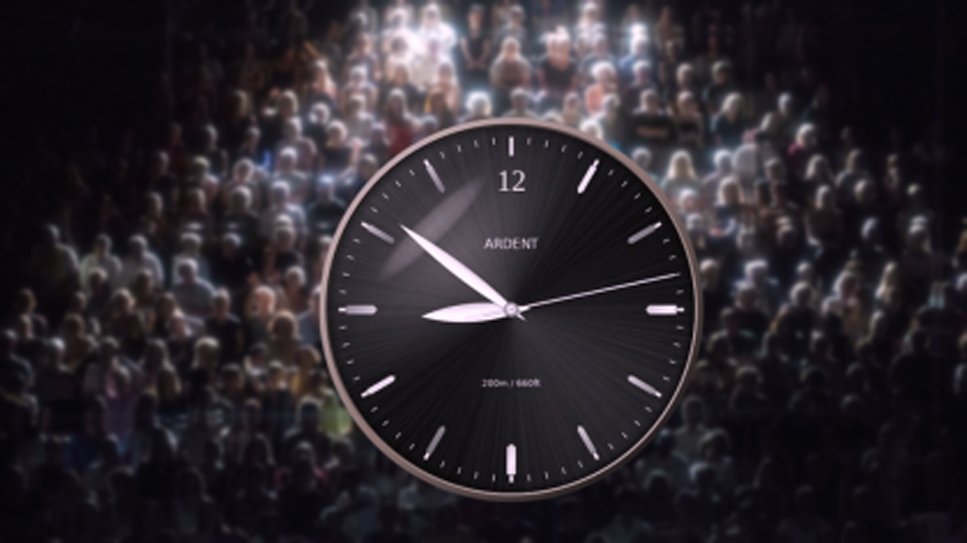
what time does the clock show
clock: 8:51:13
